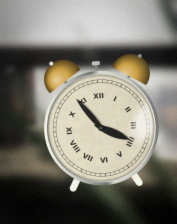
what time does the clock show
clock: 3:54
